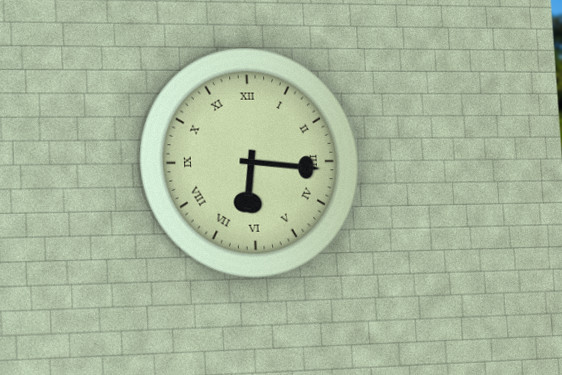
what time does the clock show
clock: 6:16
